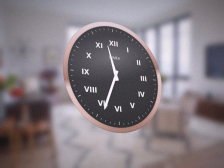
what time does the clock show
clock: 11:34
